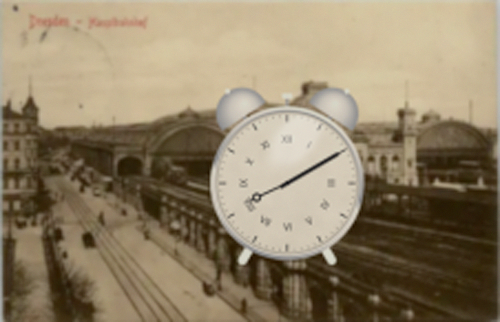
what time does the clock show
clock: 8:10
